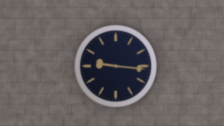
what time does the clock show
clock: 9:16
